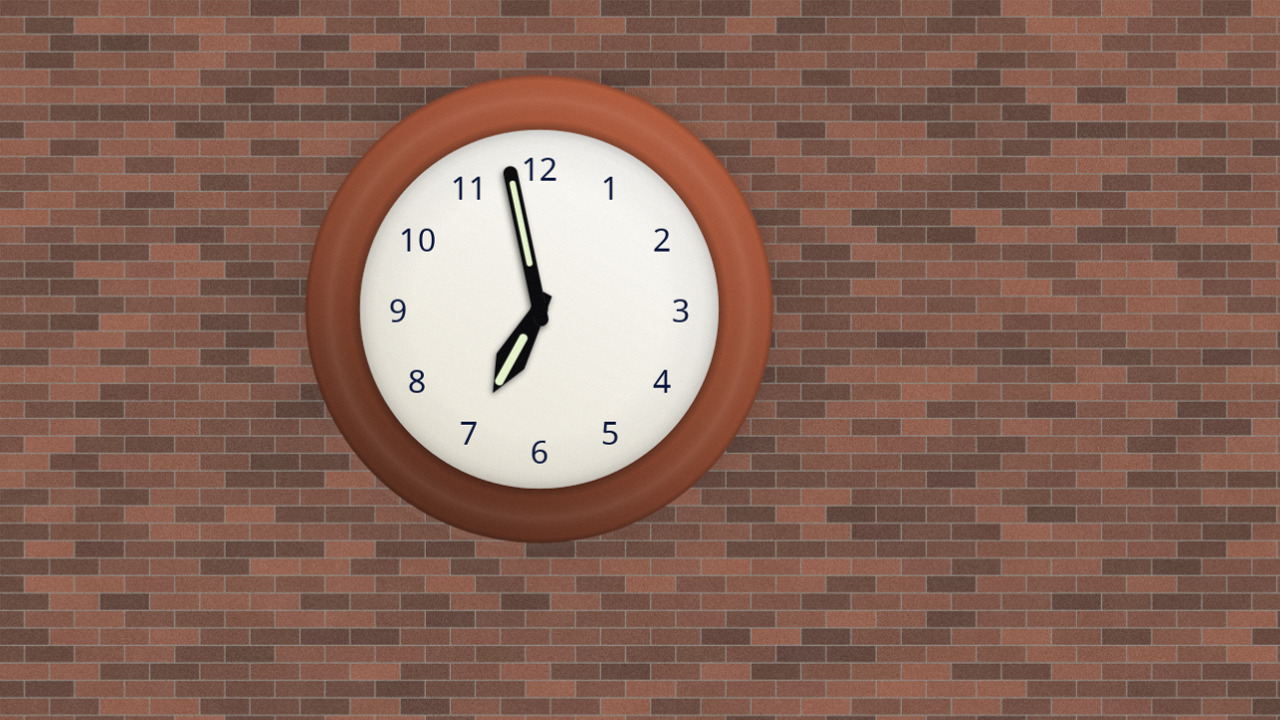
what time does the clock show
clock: 6:58
